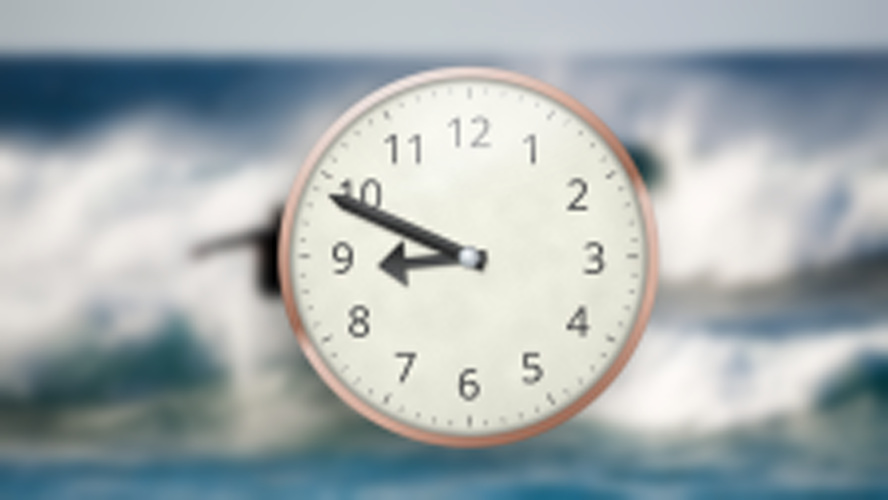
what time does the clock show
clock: 8:49
